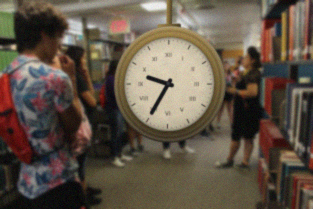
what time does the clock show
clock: 9:35
